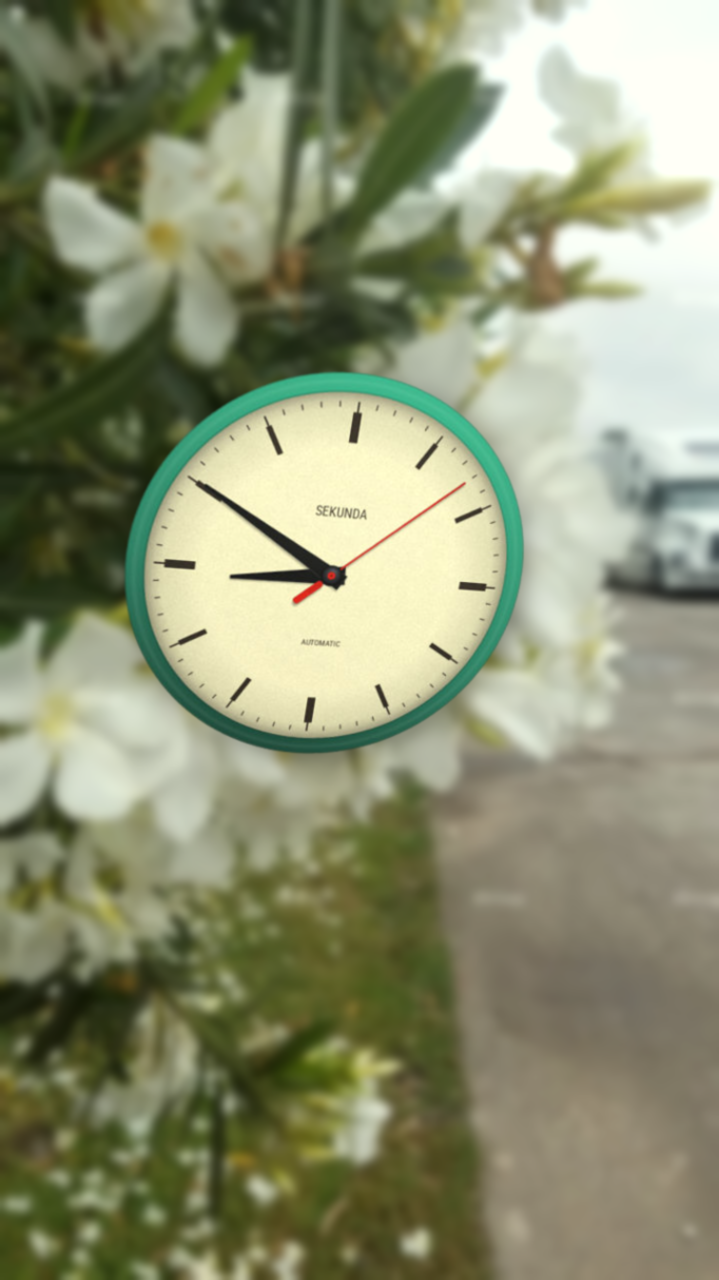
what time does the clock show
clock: 8:50:08
